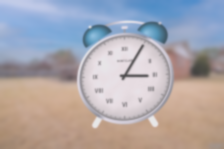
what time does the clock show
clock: 3:05
